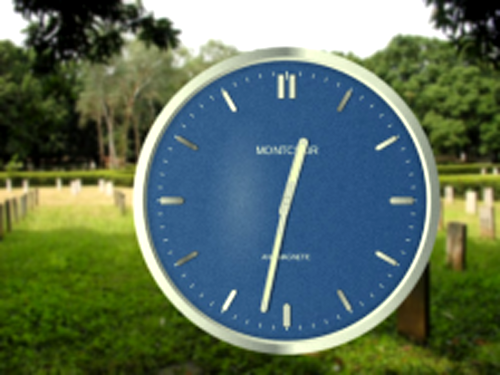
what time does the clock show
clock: 12:32
